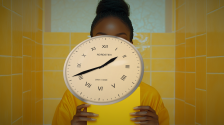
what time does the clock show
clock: 1:41
